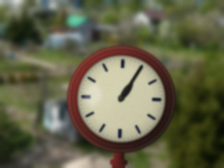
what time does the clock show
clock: 1:05
